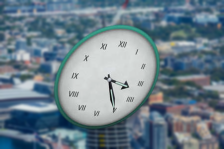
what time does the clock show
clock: 3:25
